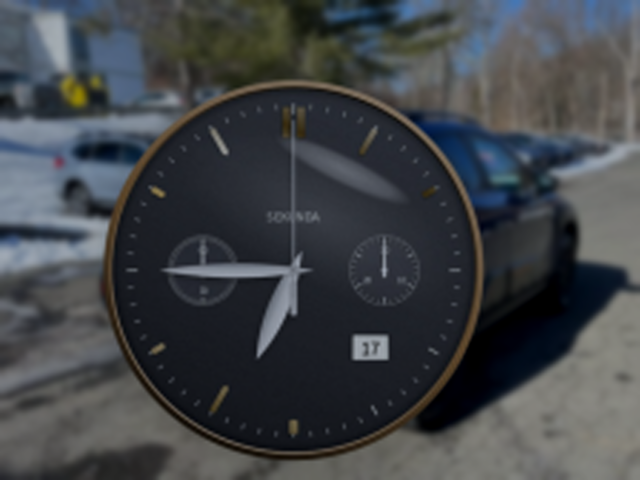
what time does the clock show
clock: 6:45
